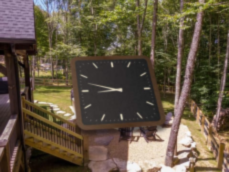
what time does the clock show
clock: 8:48
